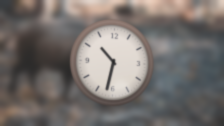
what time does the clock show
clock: 10:32
